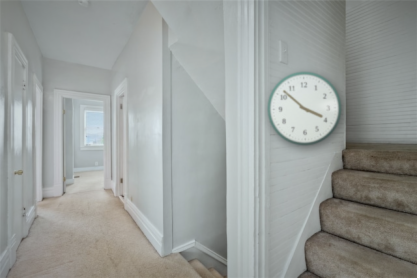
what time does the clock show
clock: 3:52
